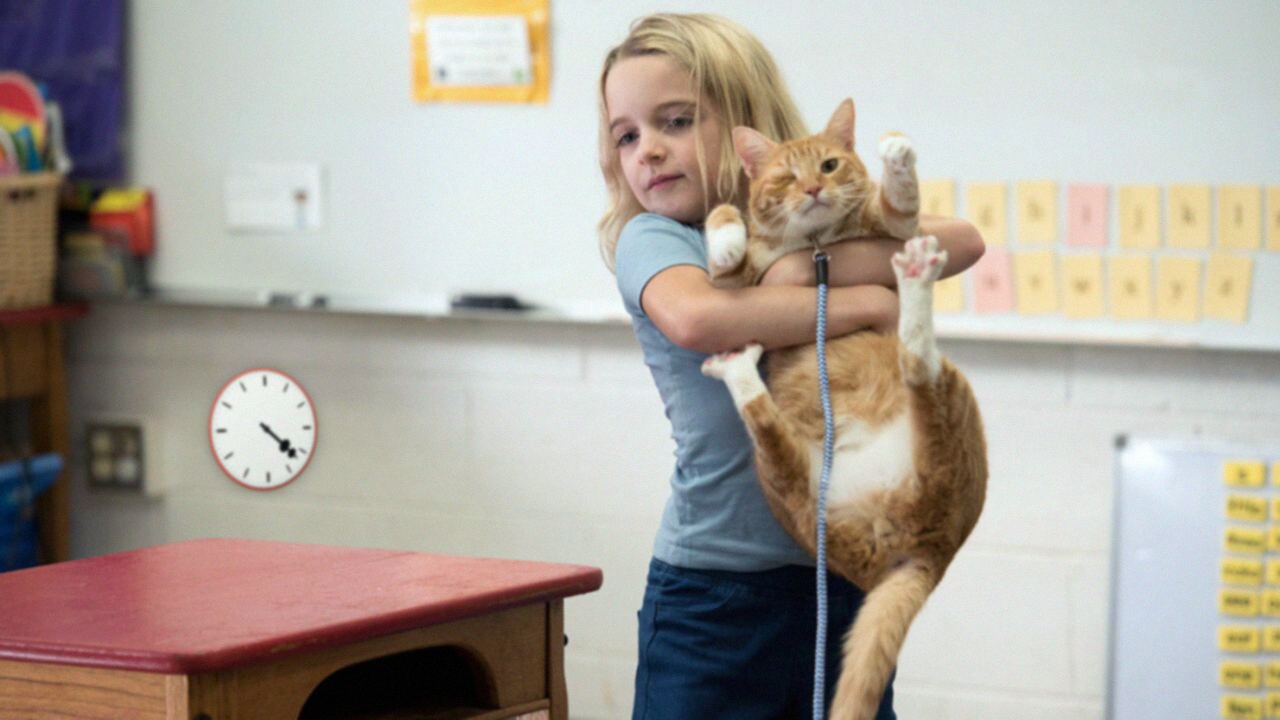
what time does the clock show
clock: 4:22
